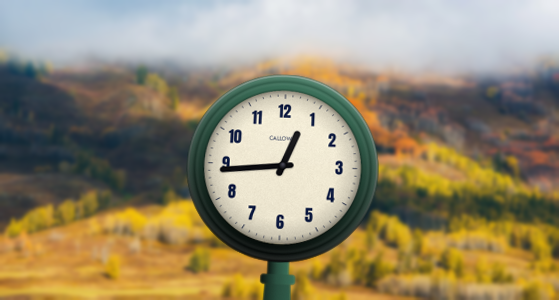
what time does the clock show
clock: 12:44
